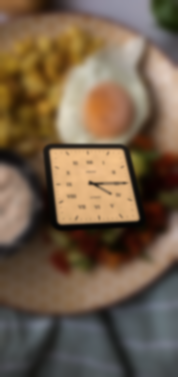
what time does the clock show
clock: 4:15
